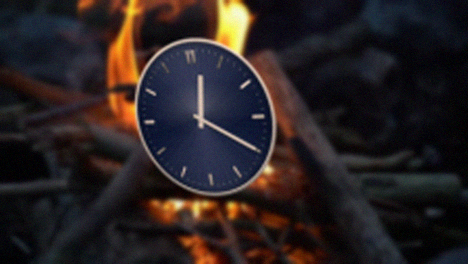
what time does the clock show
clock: 12:20
